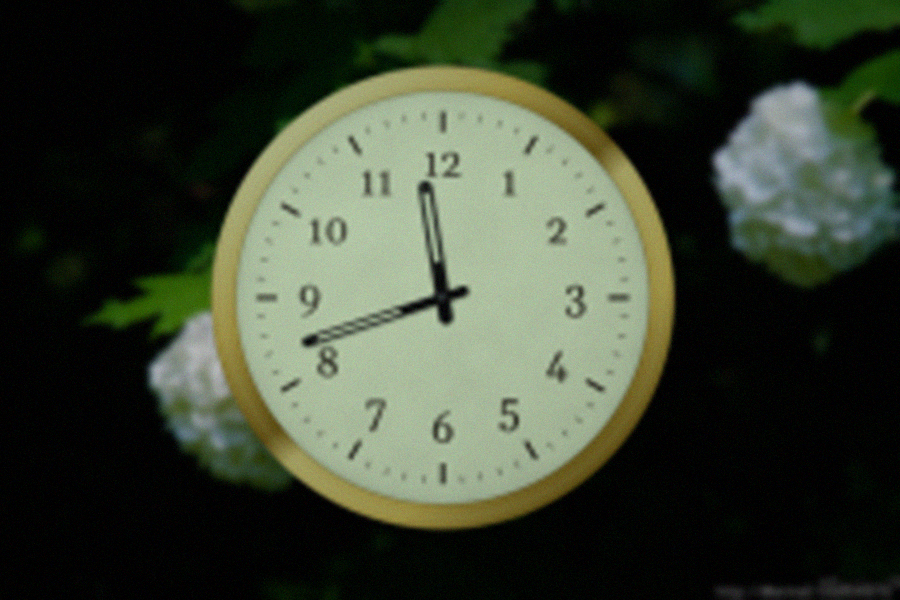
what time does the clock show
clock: 11:42
